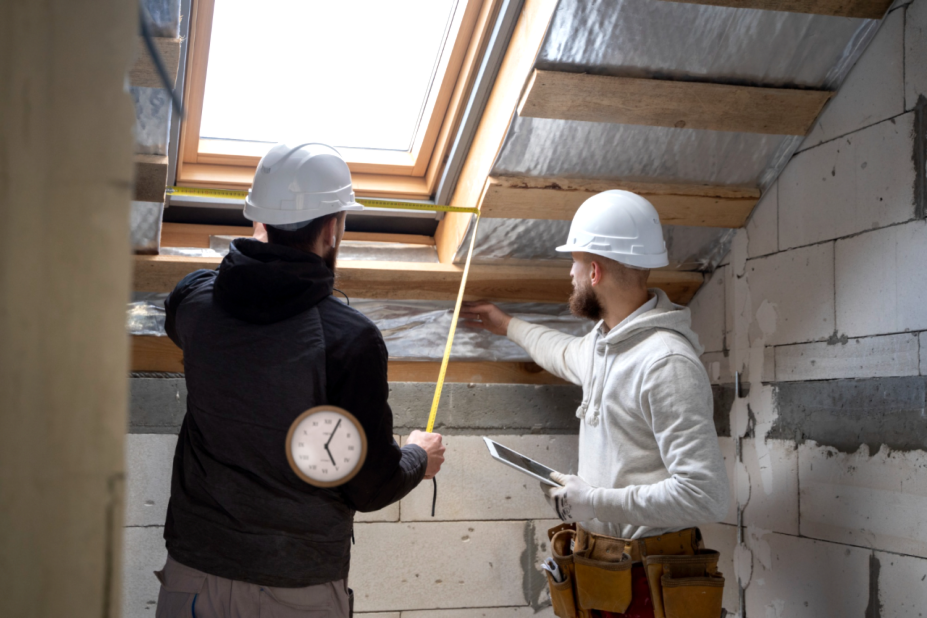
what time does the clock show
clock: 5:04
